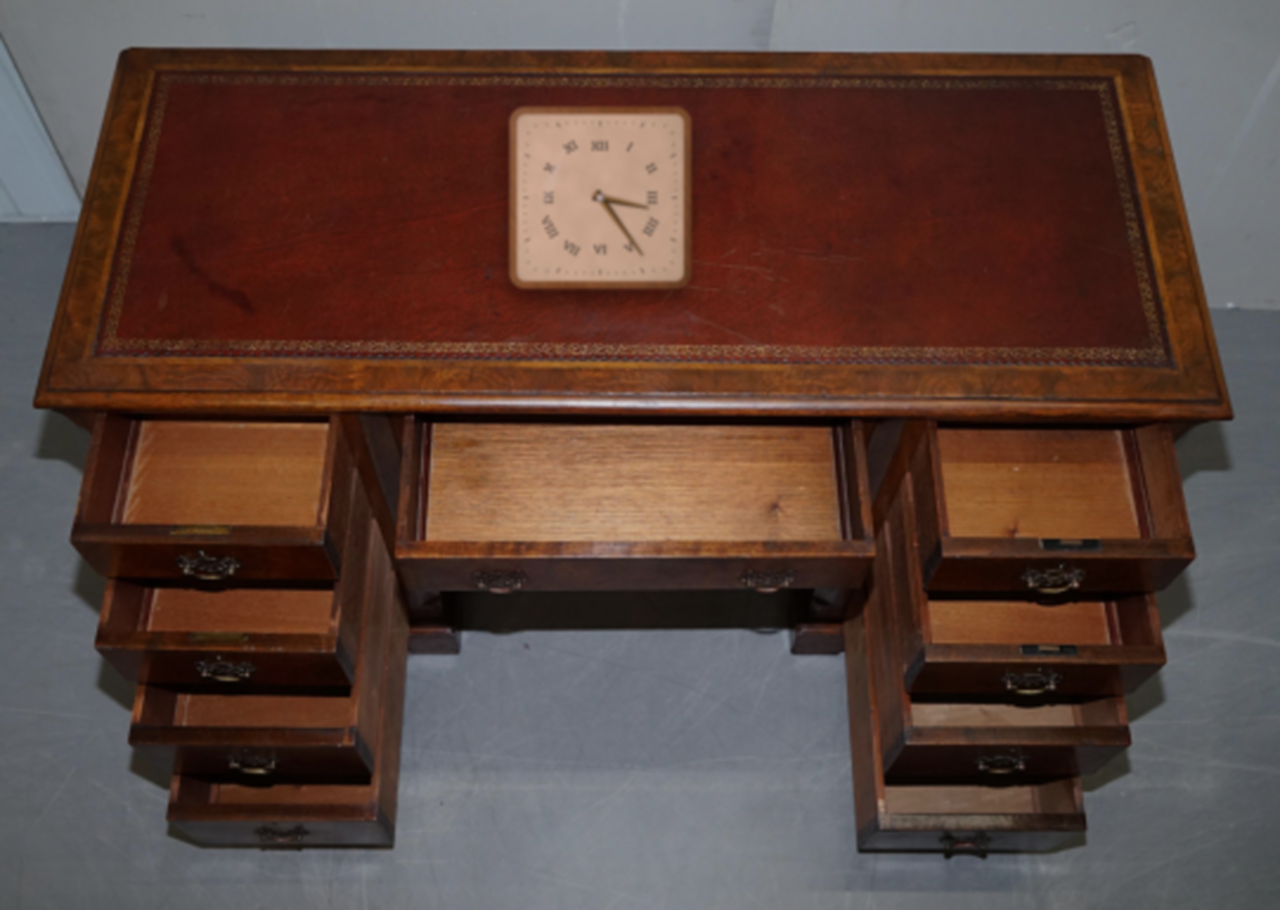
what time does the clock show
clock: 3:24
